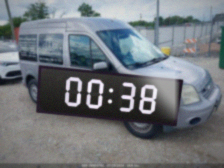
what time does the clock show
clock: 0:38
